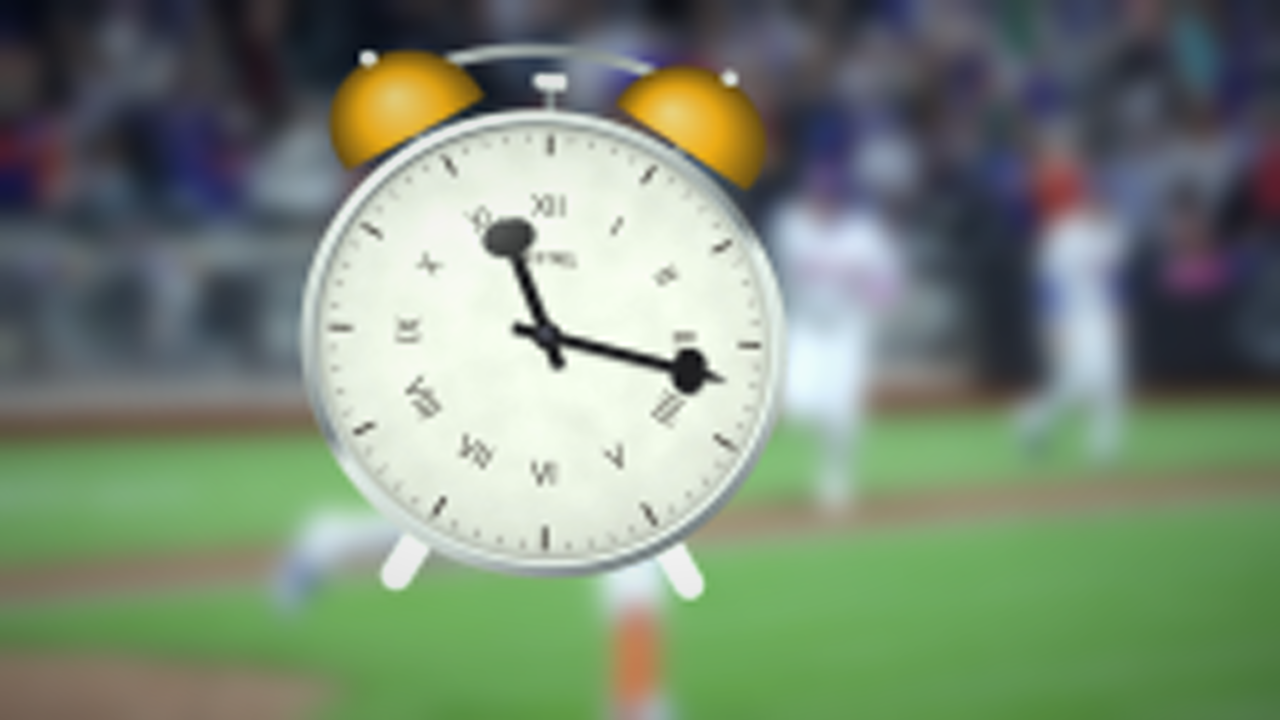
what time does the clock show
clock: 11:17
